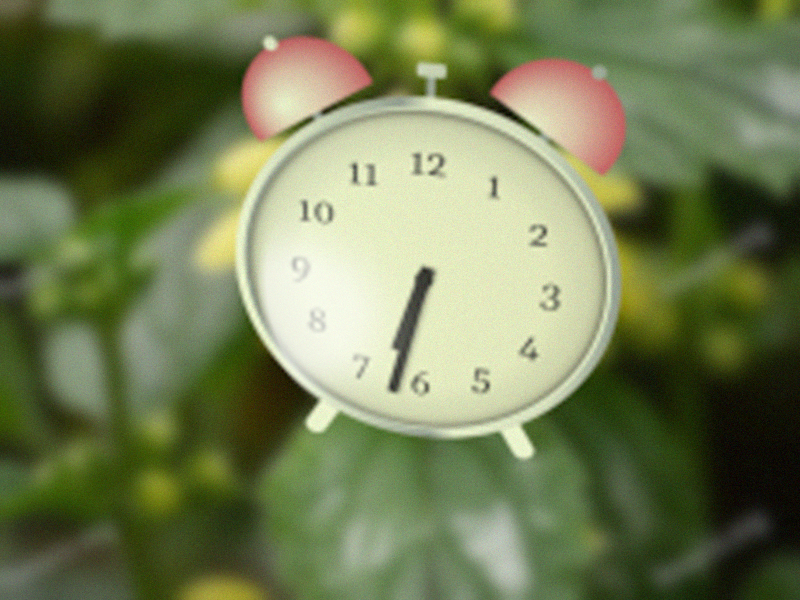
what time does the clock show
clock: 6:32
